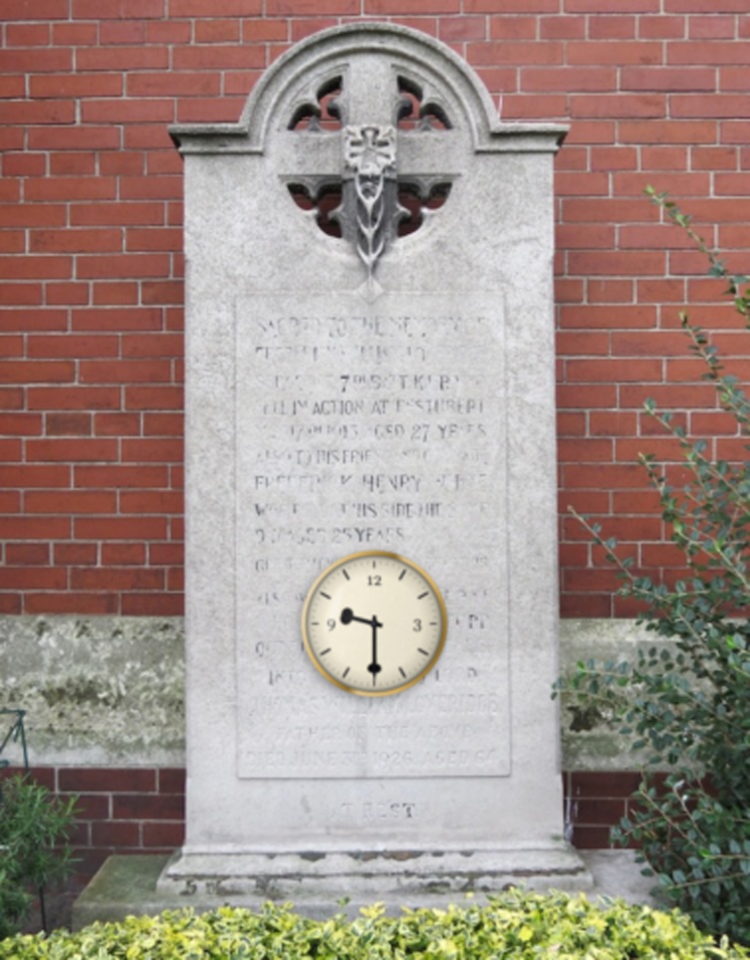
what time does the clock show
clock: 9:30
